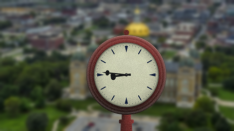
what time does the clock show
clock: 8:46
